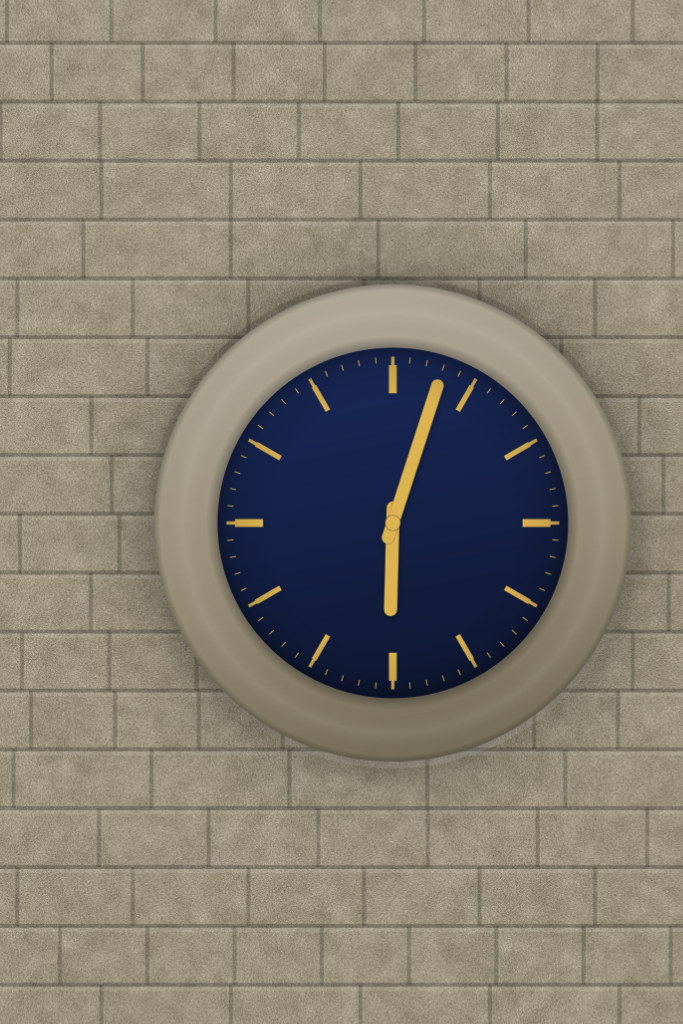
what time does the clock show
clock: 6:03
